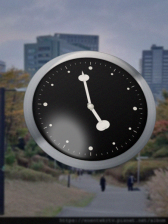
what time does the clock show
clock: 4:58
